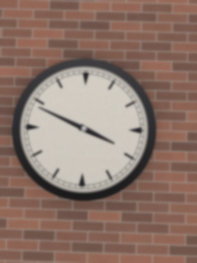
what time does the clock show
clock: 3:49
